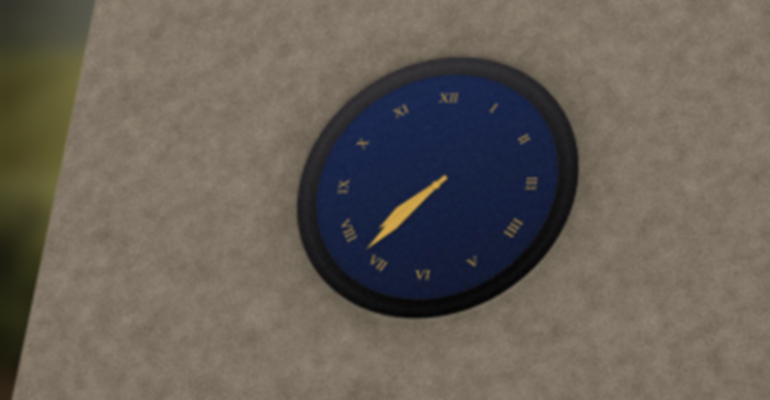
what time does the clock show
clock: 7:37
